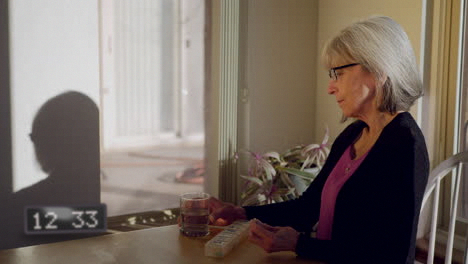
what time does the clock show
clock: 12:33
